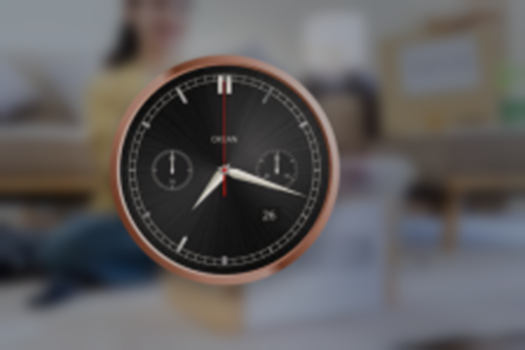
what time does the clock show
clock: 7:18
